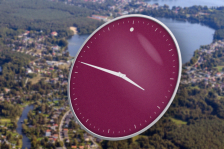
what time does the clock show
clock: 3:47
